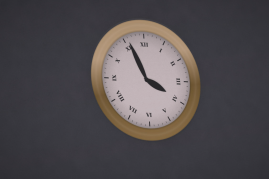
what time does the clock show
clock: 3:56
